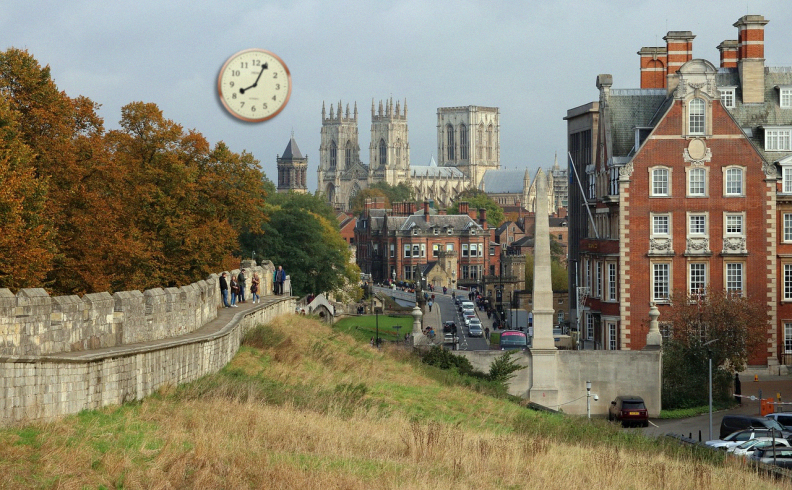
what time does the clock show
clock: 8:04
